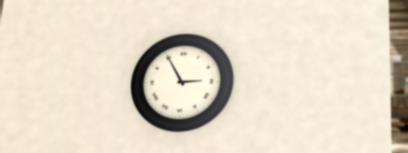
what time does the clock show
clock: 2:55
